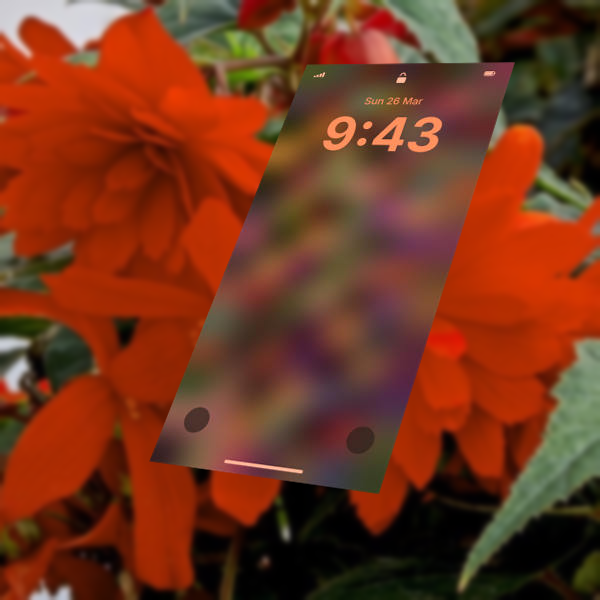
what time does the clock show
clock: 9:43
